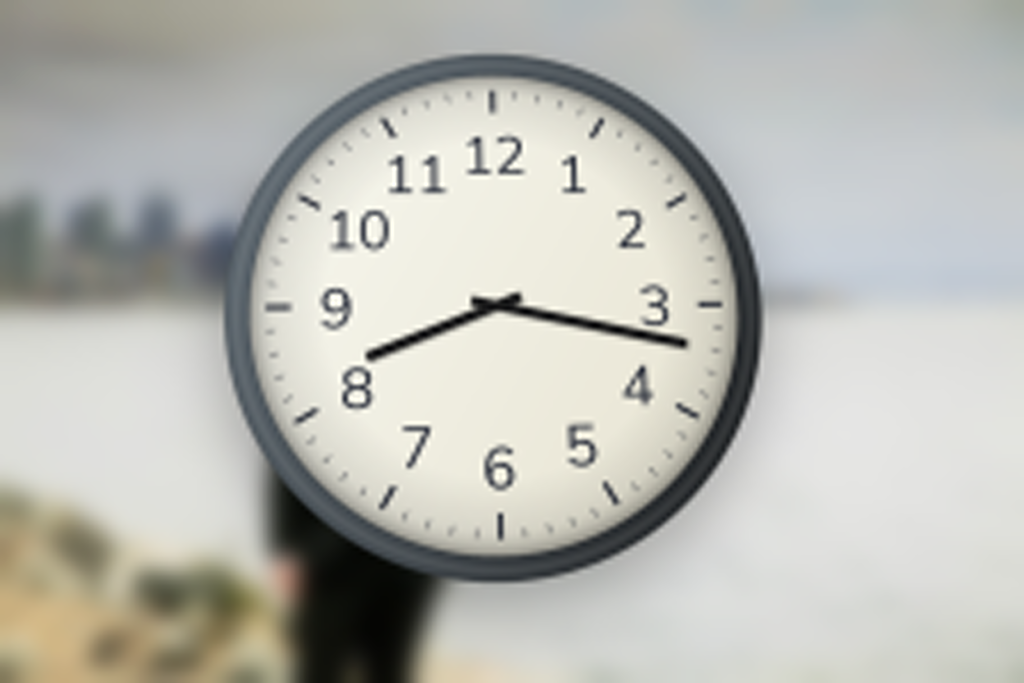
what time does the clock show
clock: 8:17
